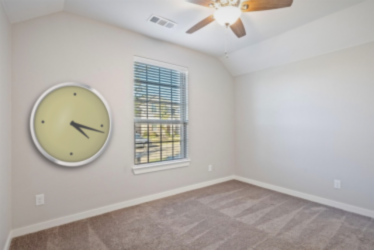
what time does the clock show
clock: 4:17
